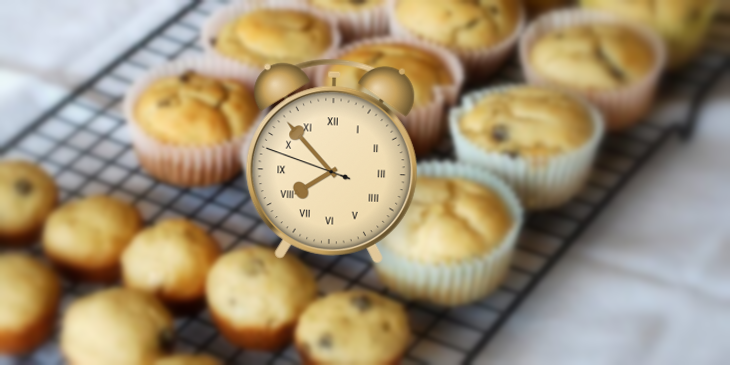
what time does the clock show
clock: 7:52:48
